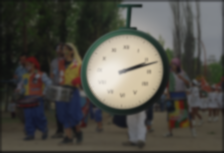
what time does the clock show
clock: 2:12
